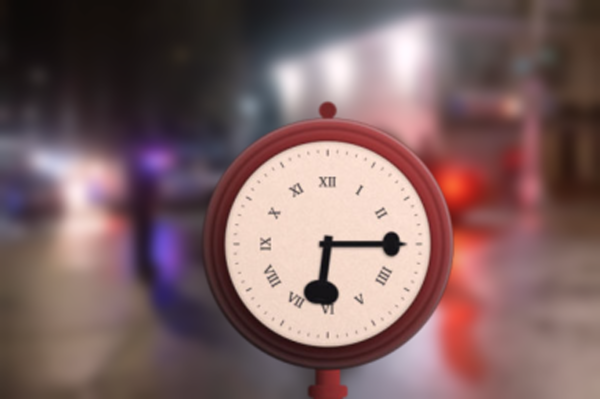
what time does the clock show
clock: 6:15
